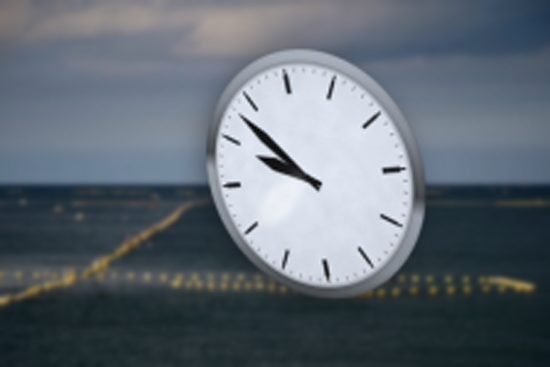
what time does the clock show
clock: 9:53
